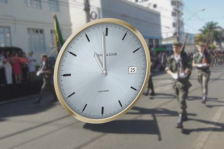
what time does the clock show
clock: 10:59
